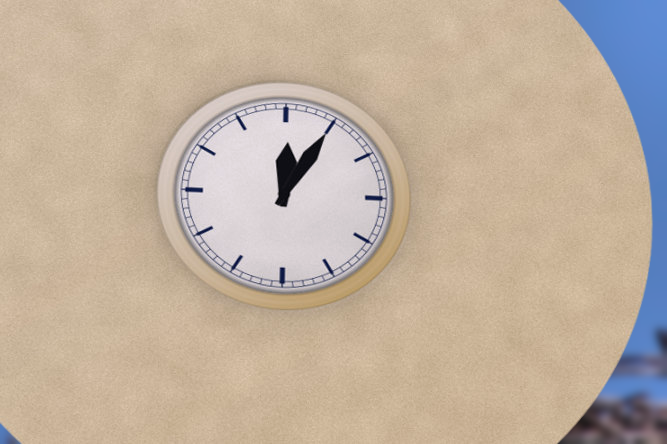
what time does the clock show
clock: 12:05
